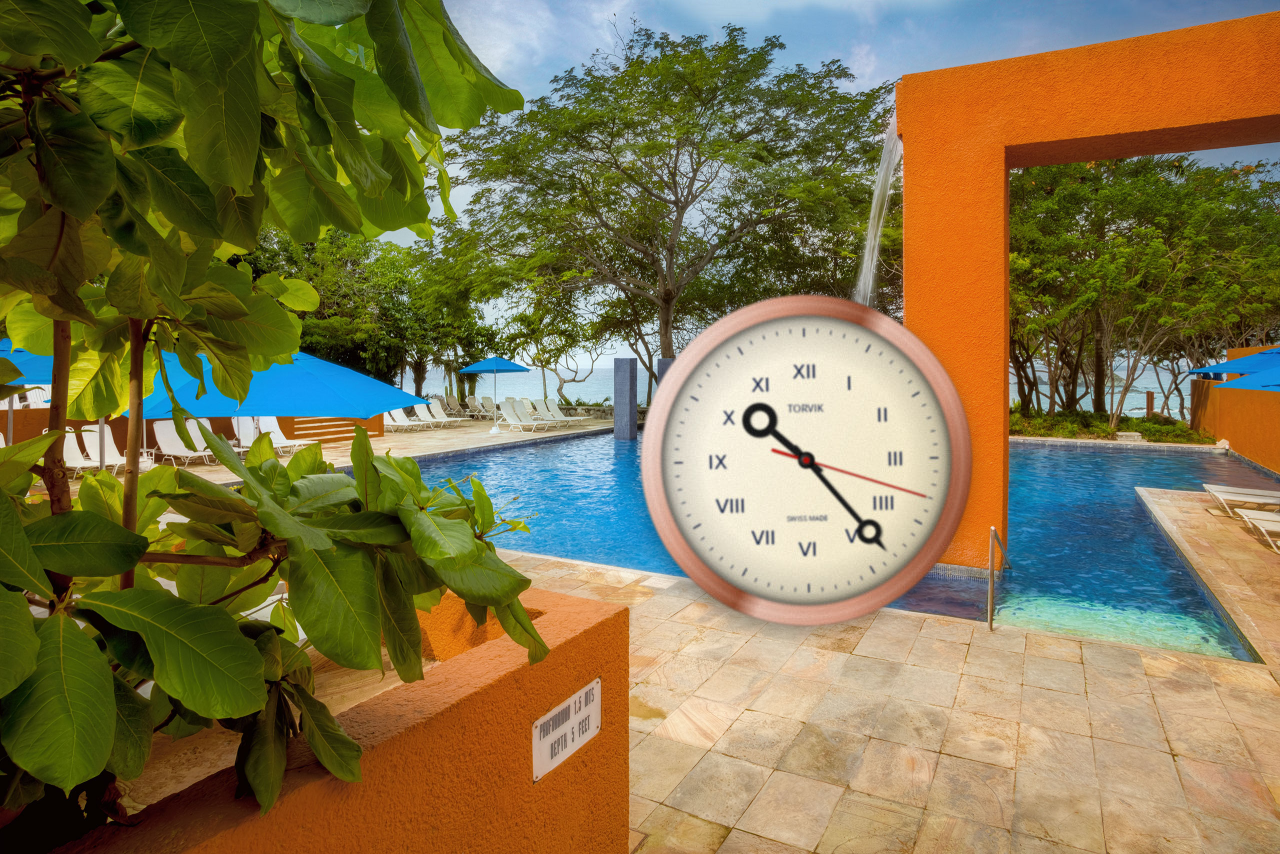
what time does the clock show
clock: 10:23:18
